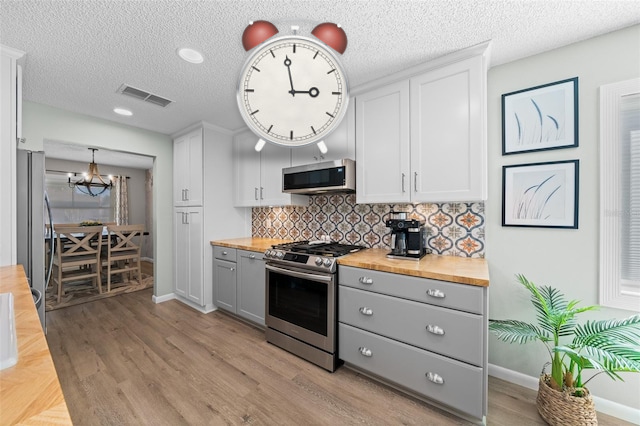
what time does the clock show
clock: 2:58
